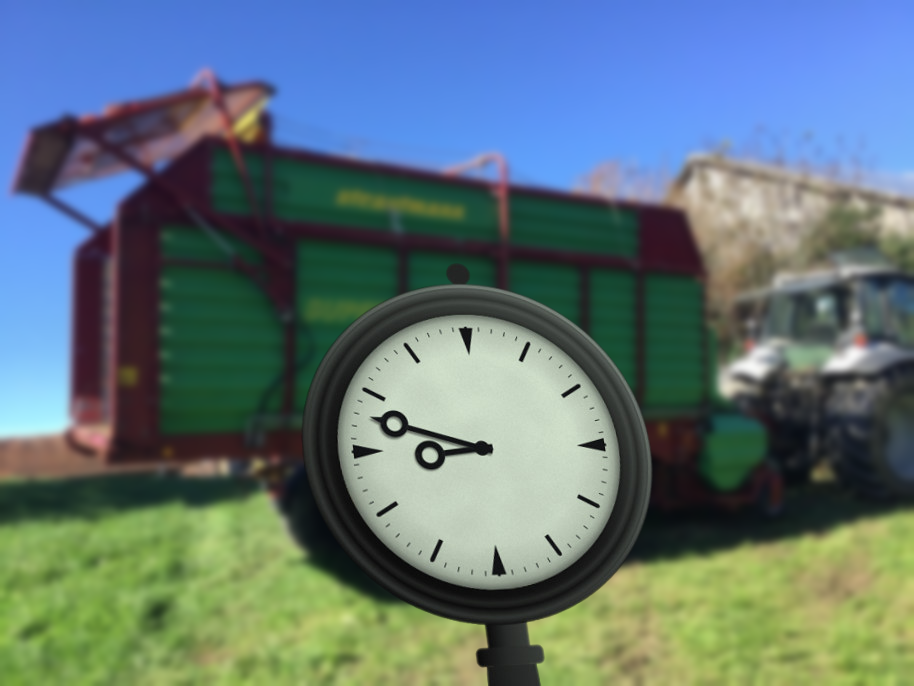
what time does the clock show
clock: 8:48
